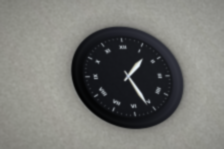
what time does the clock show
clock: 1:26
